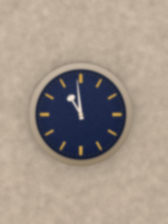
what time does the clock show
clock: 10:59
